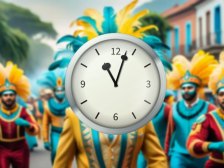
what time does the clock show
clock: 11:03
